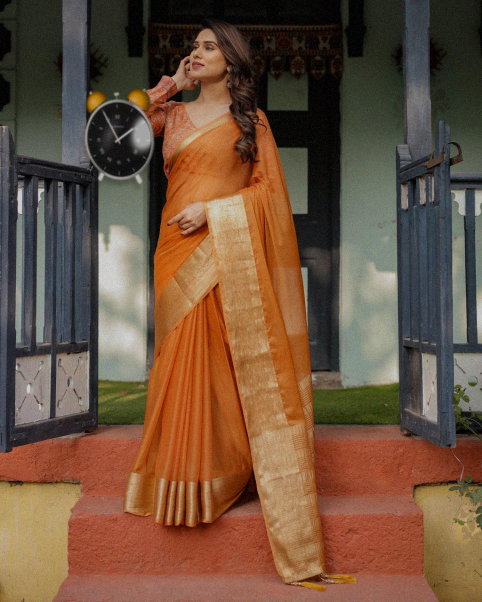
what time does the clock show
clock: 1:55
